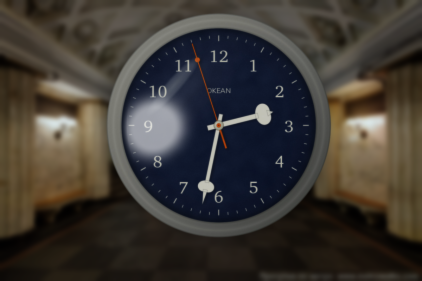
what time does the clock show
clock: 2:31:57
